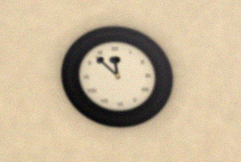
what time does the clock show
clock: 11:53
